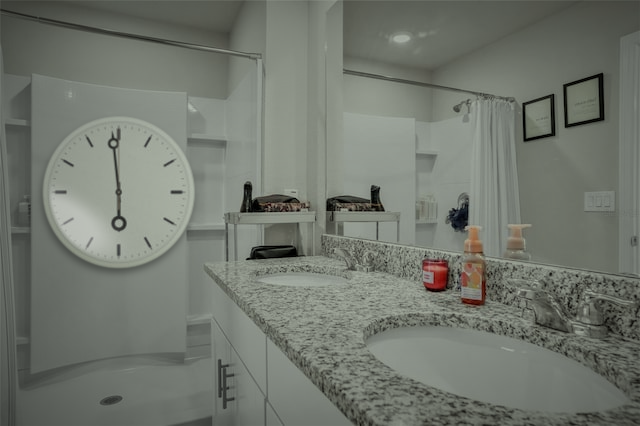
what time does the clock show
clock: 5:59:00
